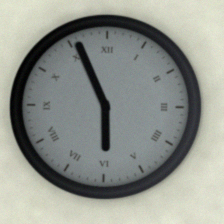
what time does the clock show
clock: 5:56
